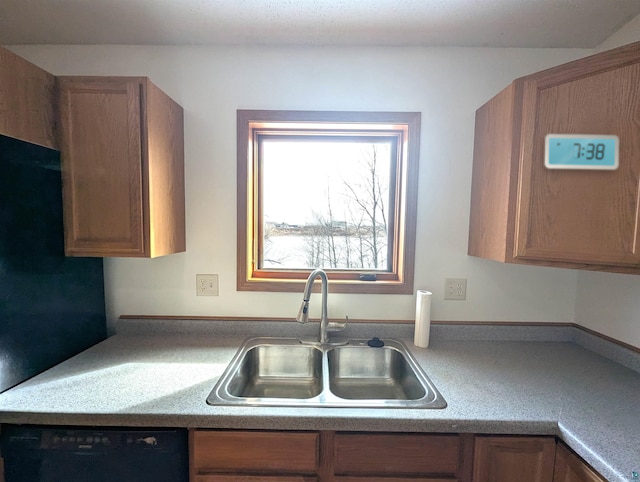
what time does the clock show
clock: 7:38
